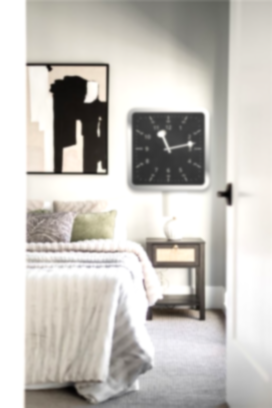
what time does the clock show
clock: 11:13
